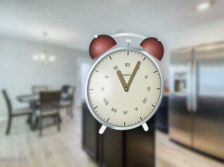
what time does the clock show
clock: 11:04
